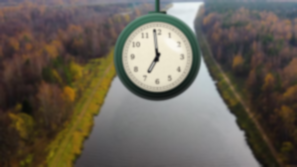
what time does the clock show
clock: 6:59
